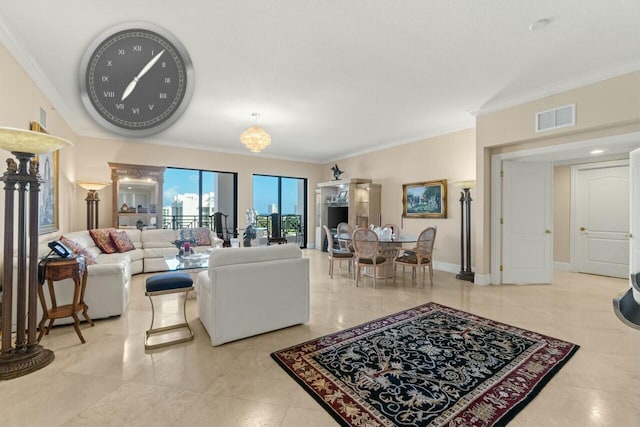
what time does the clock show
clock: 7:07
